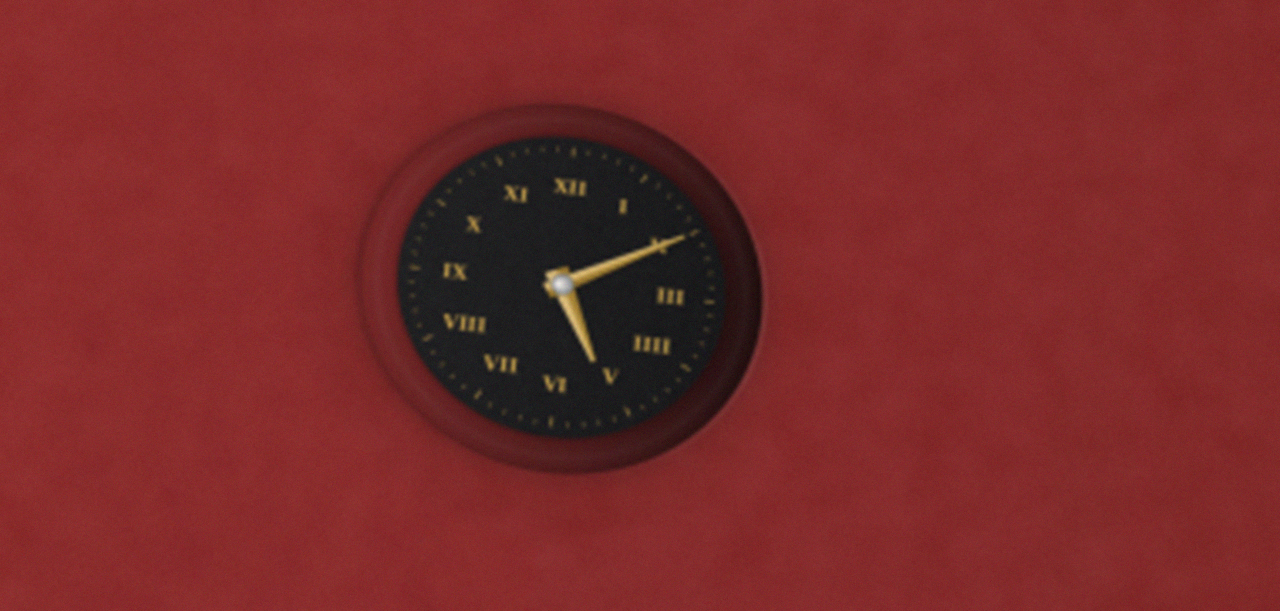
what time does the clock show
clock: 5:10
